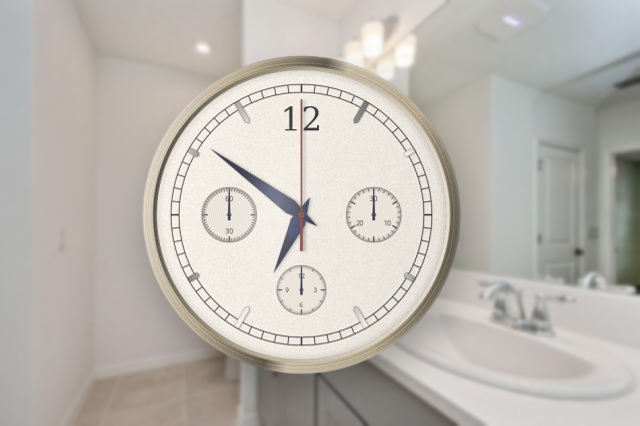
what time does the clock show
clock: 6:51
